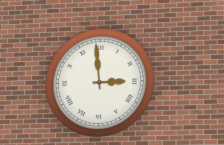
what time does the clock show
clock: 2:59
